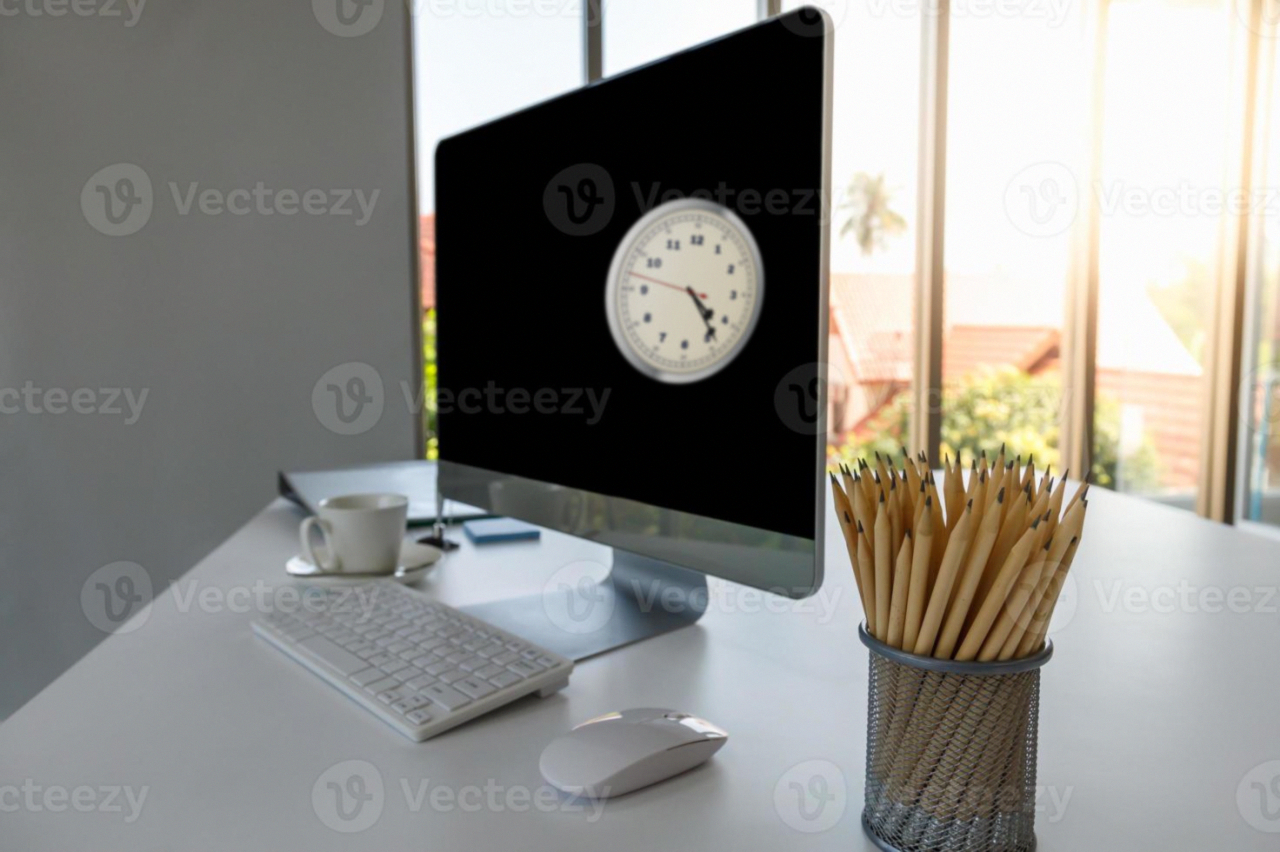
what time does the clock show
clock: 4:23:47
